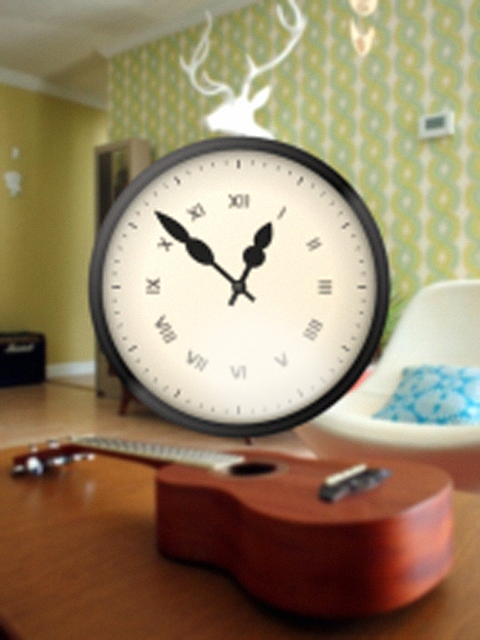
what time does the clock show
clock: 12:52
